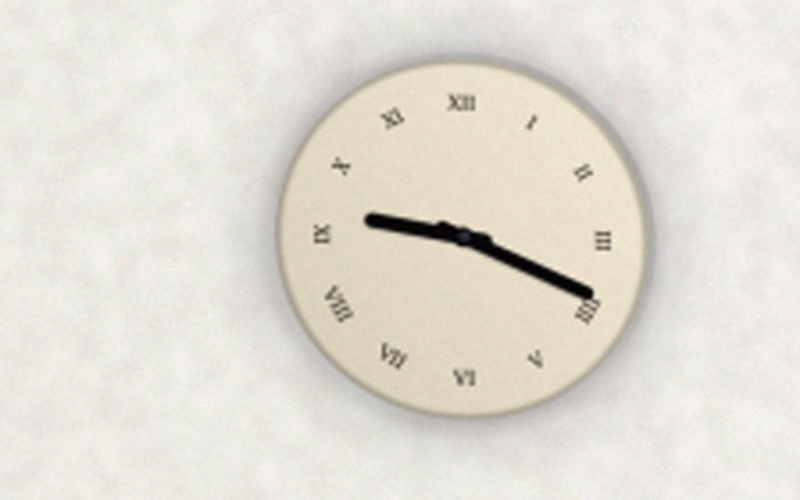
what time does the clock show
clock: 9:19
